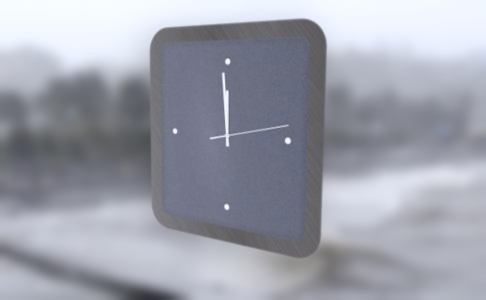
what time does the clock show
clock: 11:59:13
